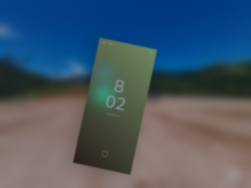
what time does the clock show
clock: 8:02
